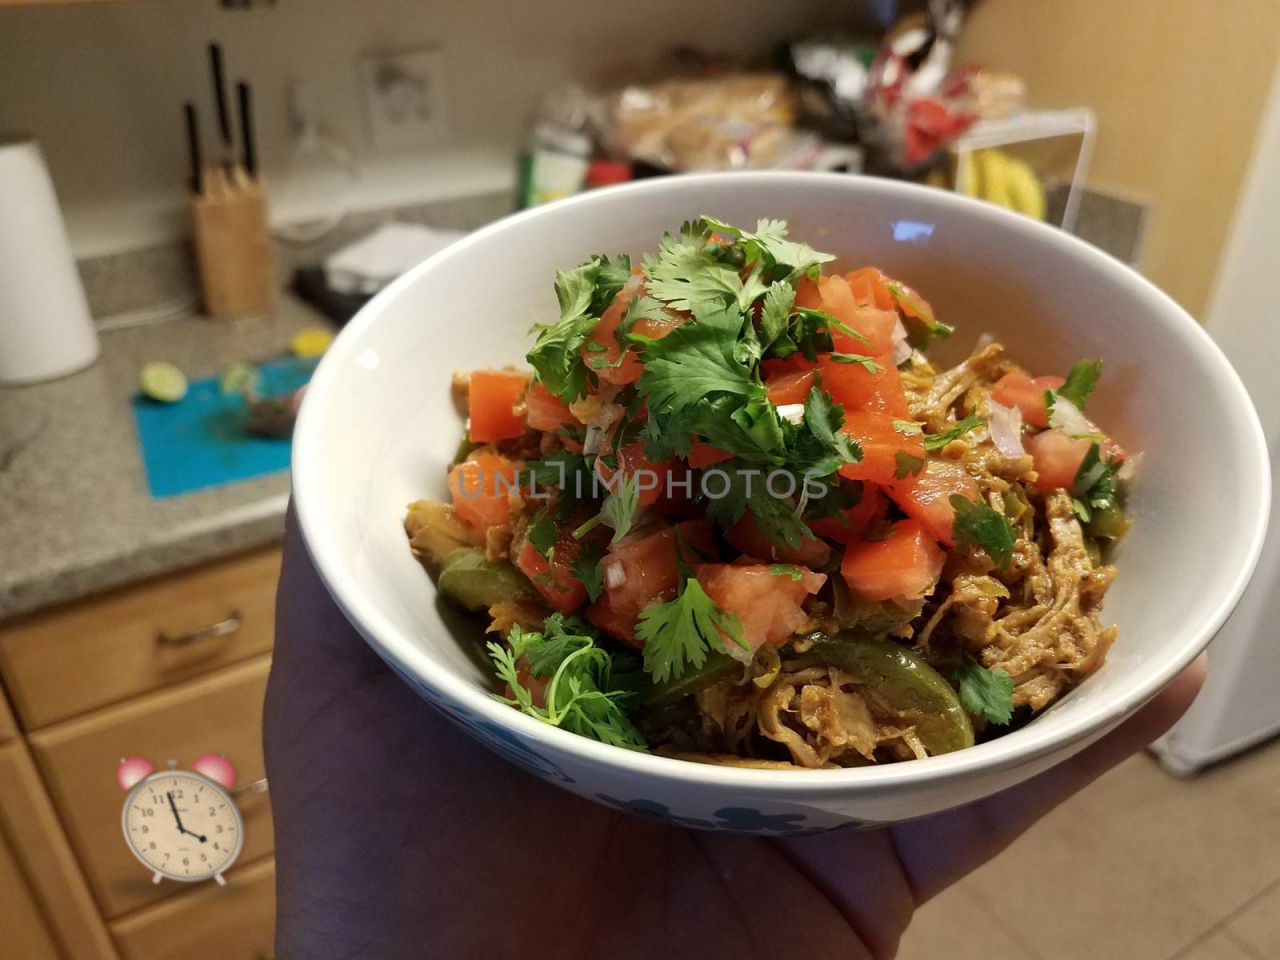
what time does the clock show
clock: 3:58
